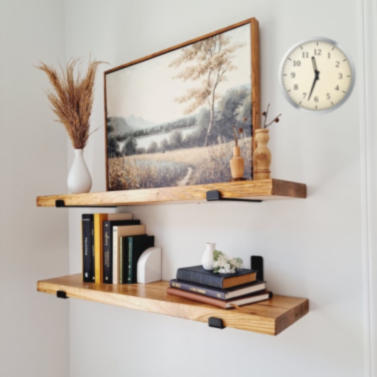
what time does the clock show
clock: 11:33
